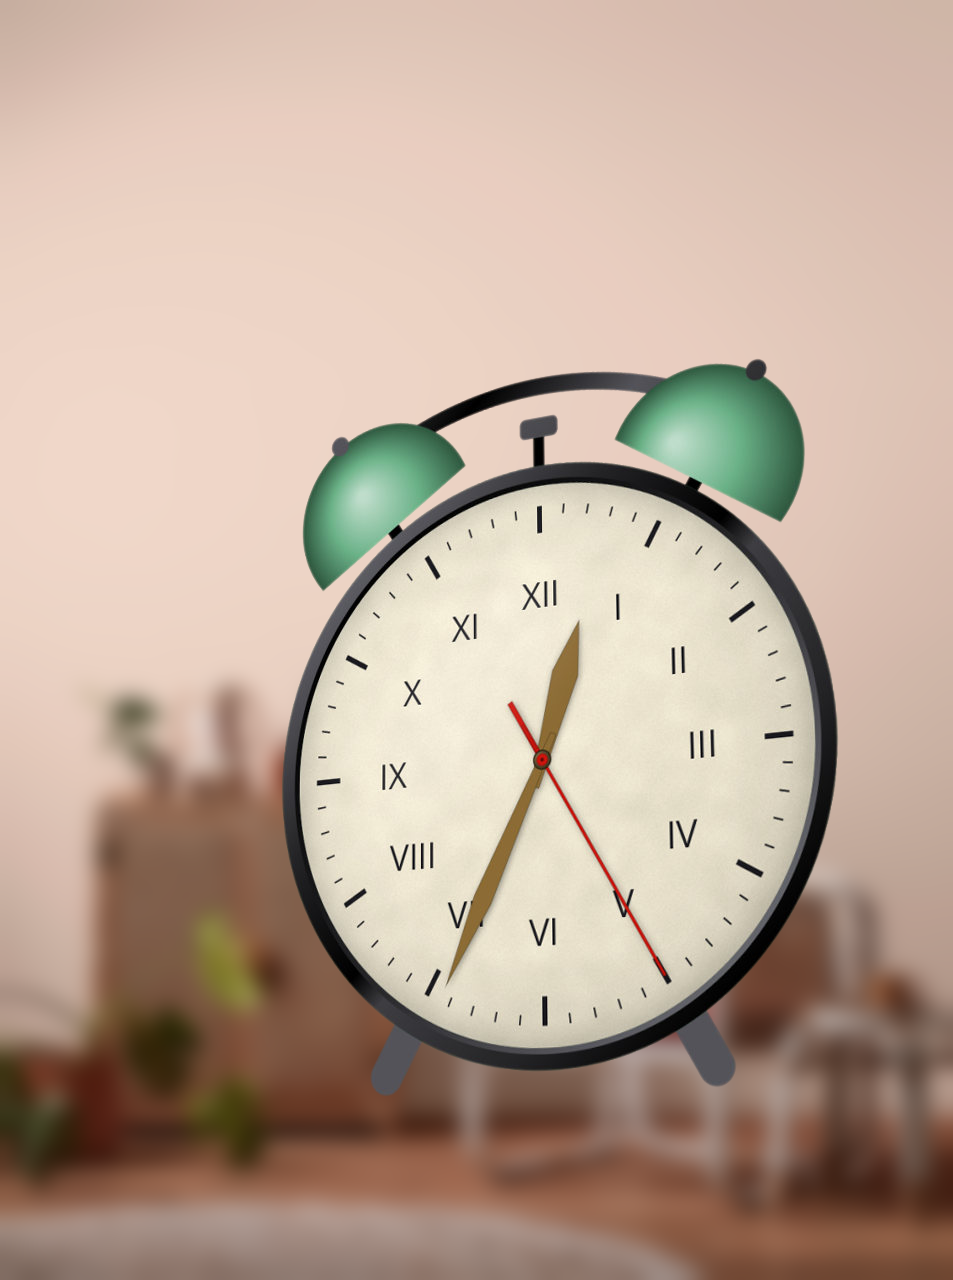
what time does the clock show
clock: 12:34:25
